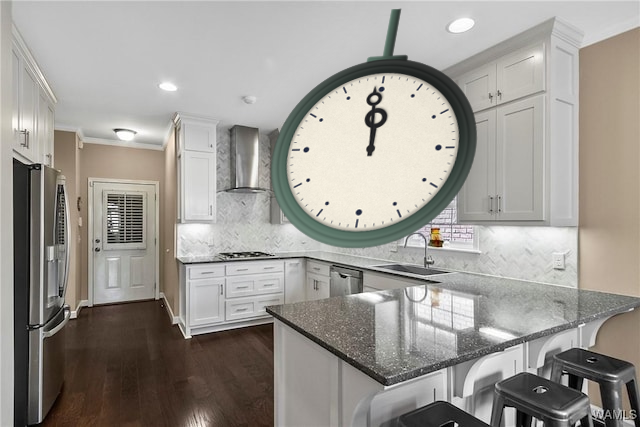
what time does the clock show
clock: 11:59
